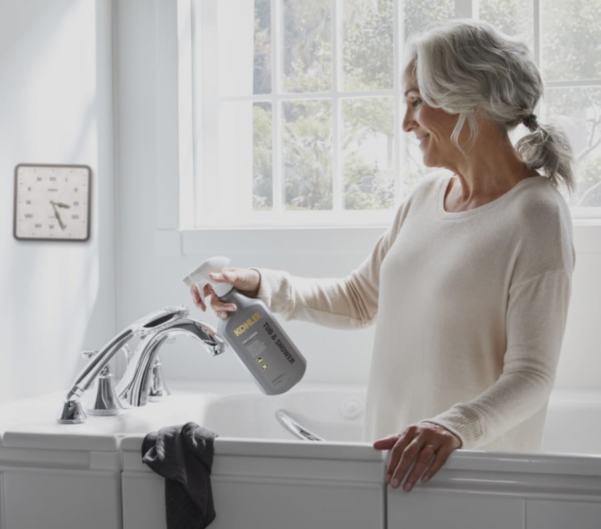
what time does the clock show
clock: 3:26
